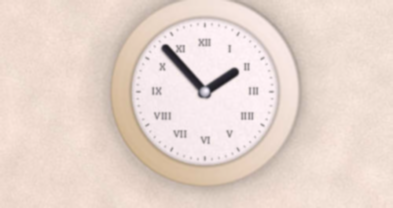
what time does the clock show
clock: 1:53
